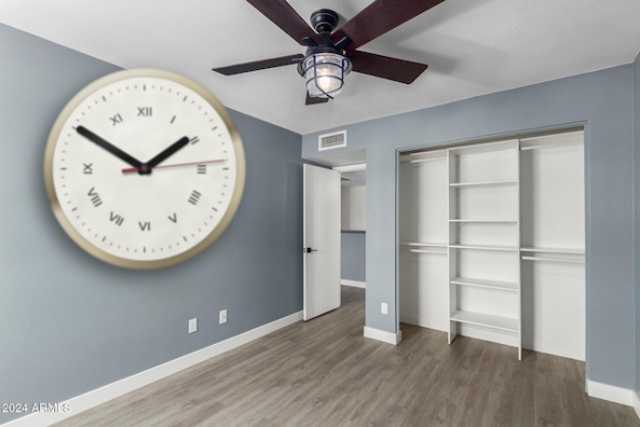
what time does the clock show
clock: 1:50:14
